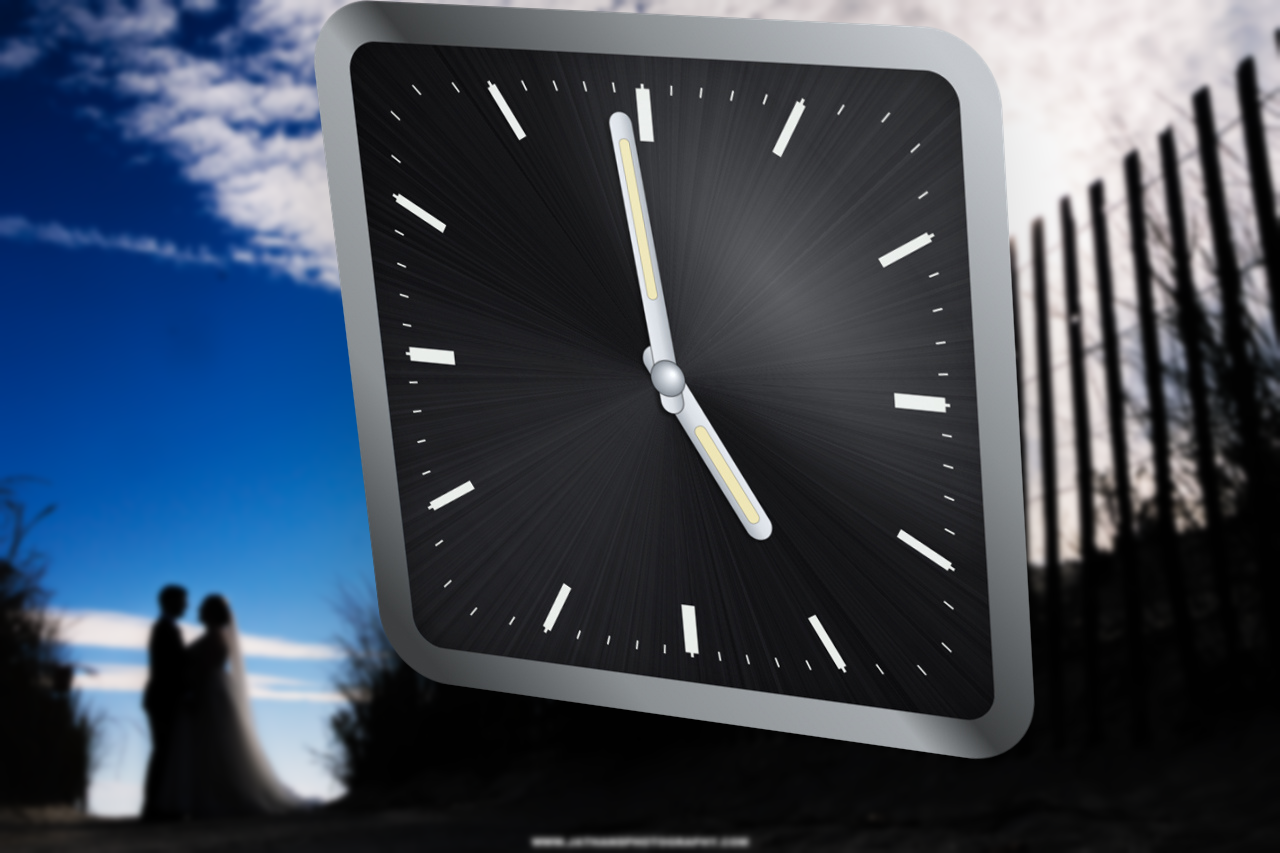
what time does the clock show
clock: 4:59
